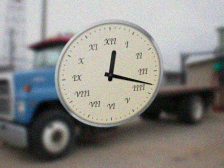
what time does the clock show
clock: 12:18
